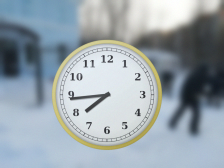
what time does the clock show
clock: 7:44
